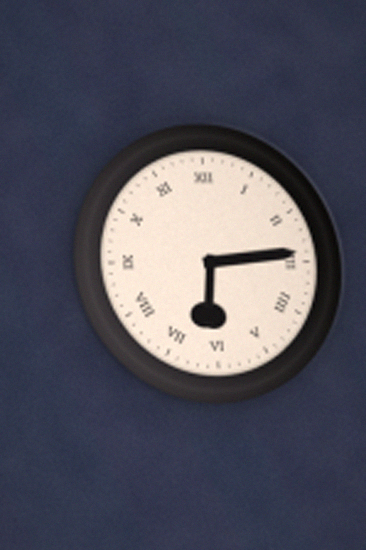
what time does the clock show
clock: 6:14
